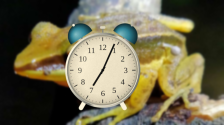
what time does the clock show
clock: 7:04
